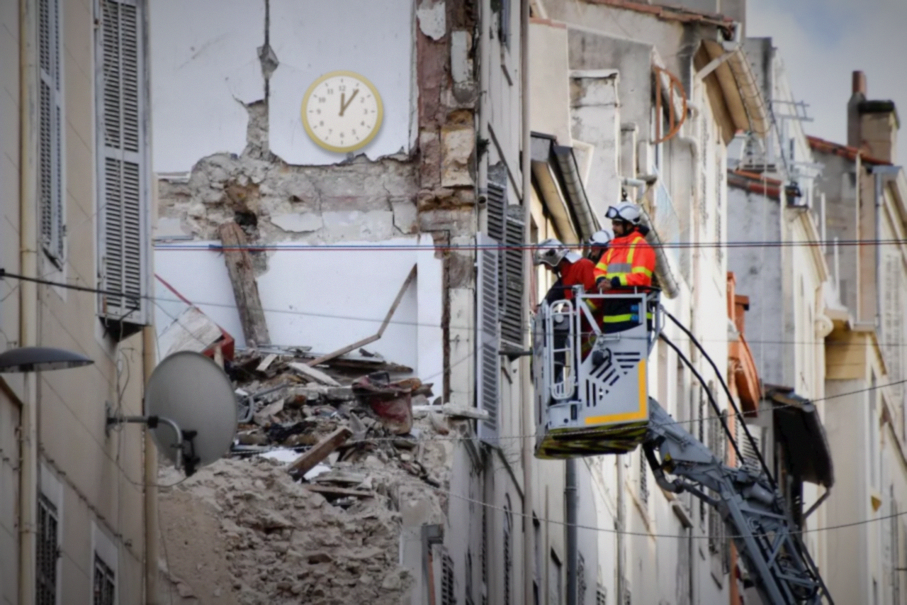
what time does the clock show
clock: 12:06
